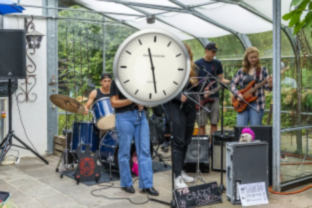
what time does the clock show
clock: 11:28
